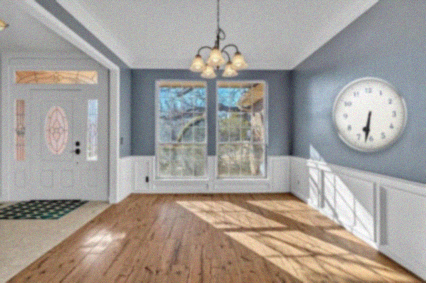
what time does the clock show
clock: 6:32
